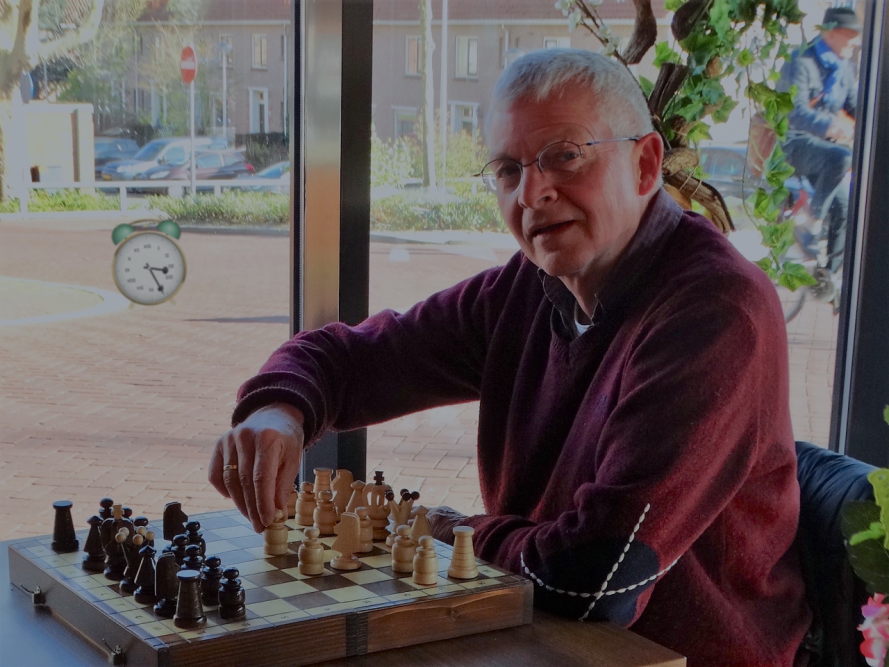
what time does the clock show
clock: 3:26
